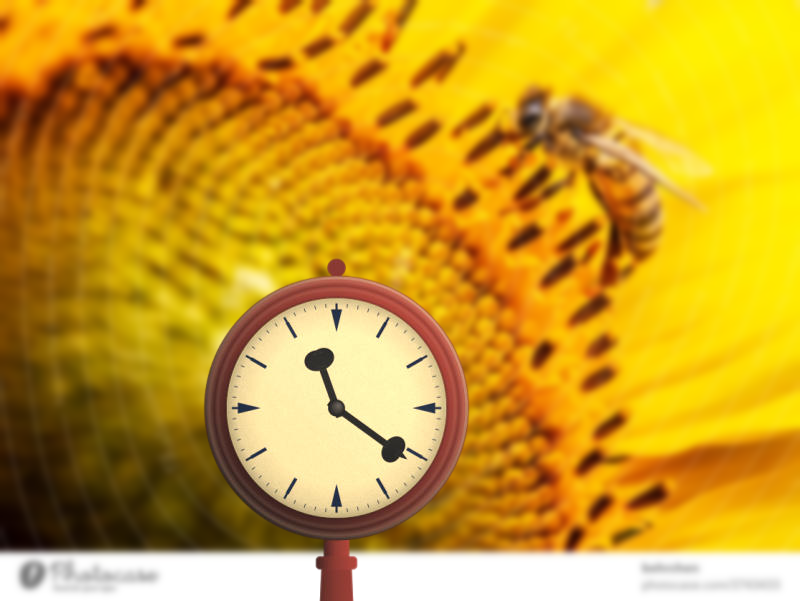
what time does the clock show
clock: 11:21
